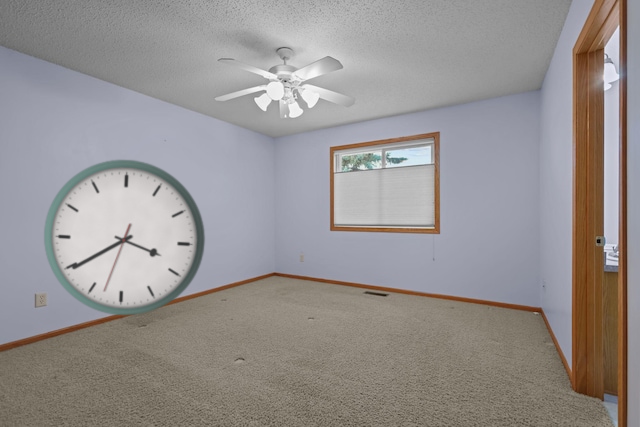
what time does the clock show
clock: 3:39:33
